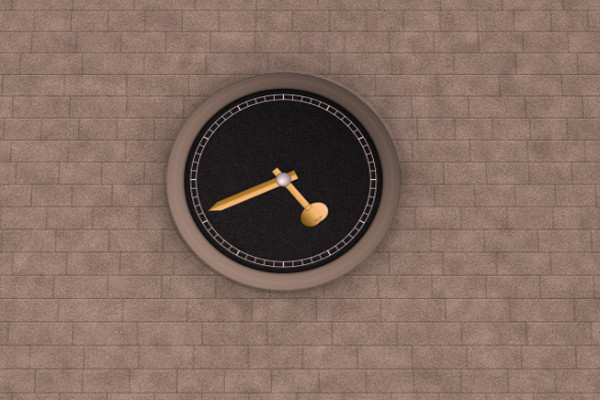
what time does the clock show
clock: 4:41
